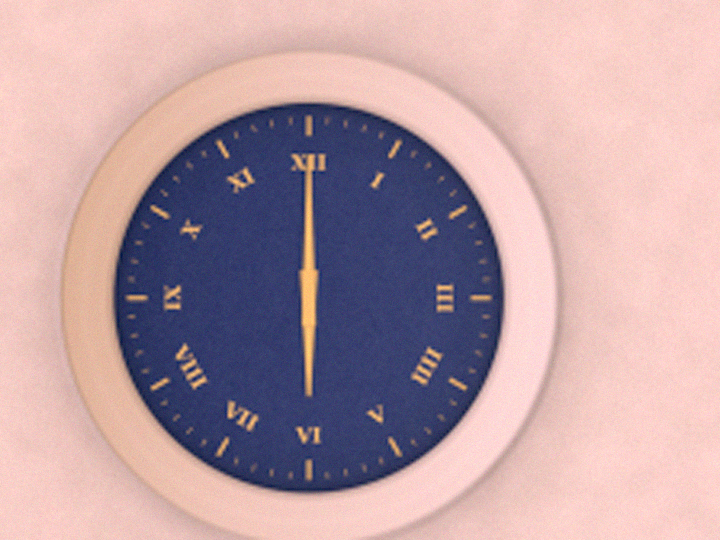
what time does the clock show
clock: 6:00
